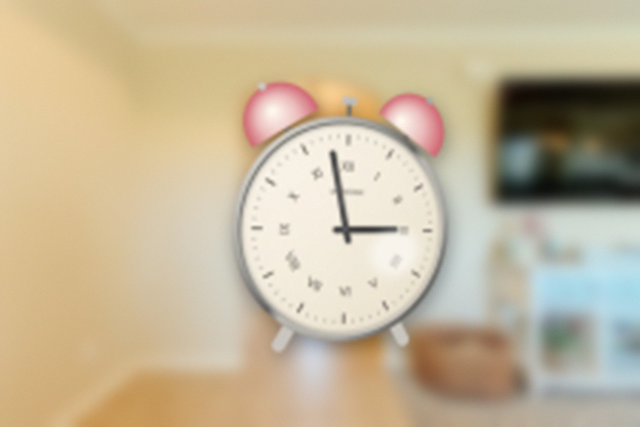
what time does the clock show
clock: 2:58
